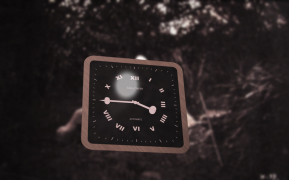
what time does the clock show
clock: 3:45
